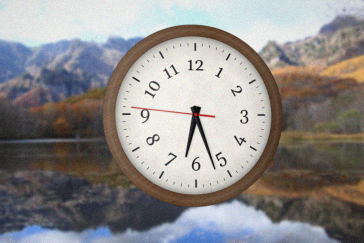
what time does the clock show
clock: 6:26:46
